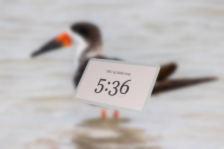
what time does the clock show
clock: 5:36
